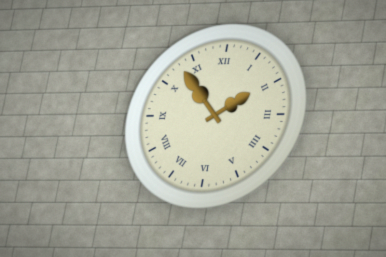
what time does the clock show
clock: 1:53
